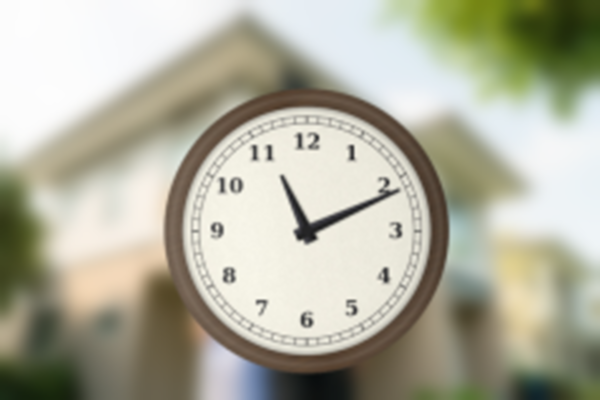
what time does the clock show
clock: 11:11
